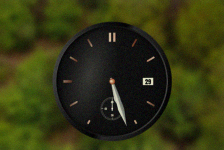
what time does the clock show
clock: 5:27
